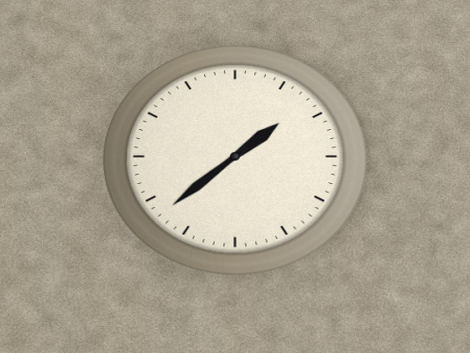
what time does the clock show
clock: 1:38
